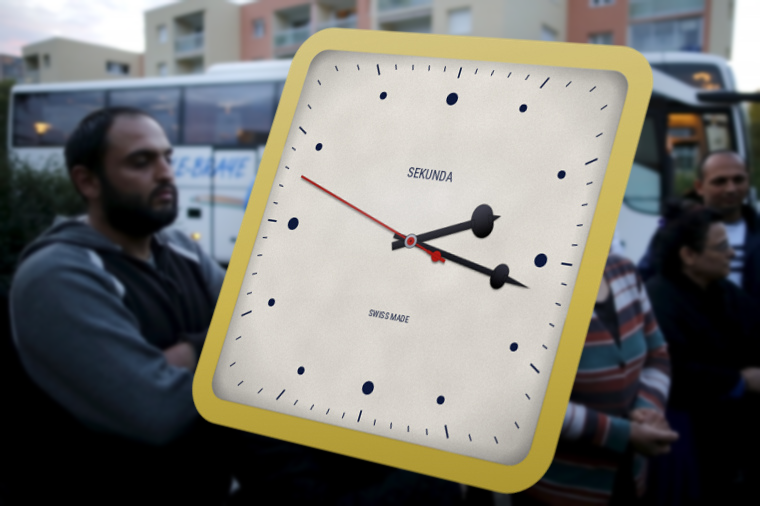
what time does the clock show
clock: 2:16:48
